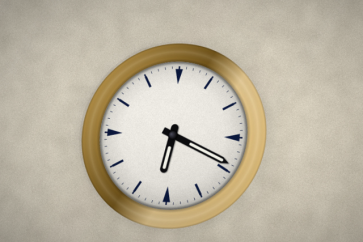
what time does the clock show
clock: 6:19
